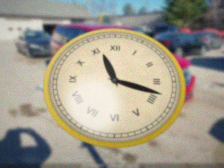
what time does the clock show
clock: 11:18
